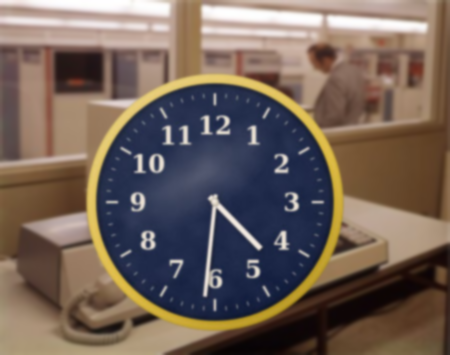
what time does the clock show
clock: 4:31
